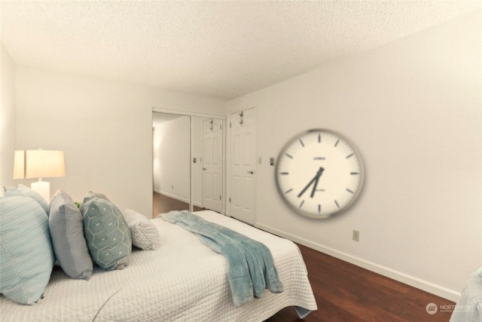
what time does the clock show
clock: 6:37
